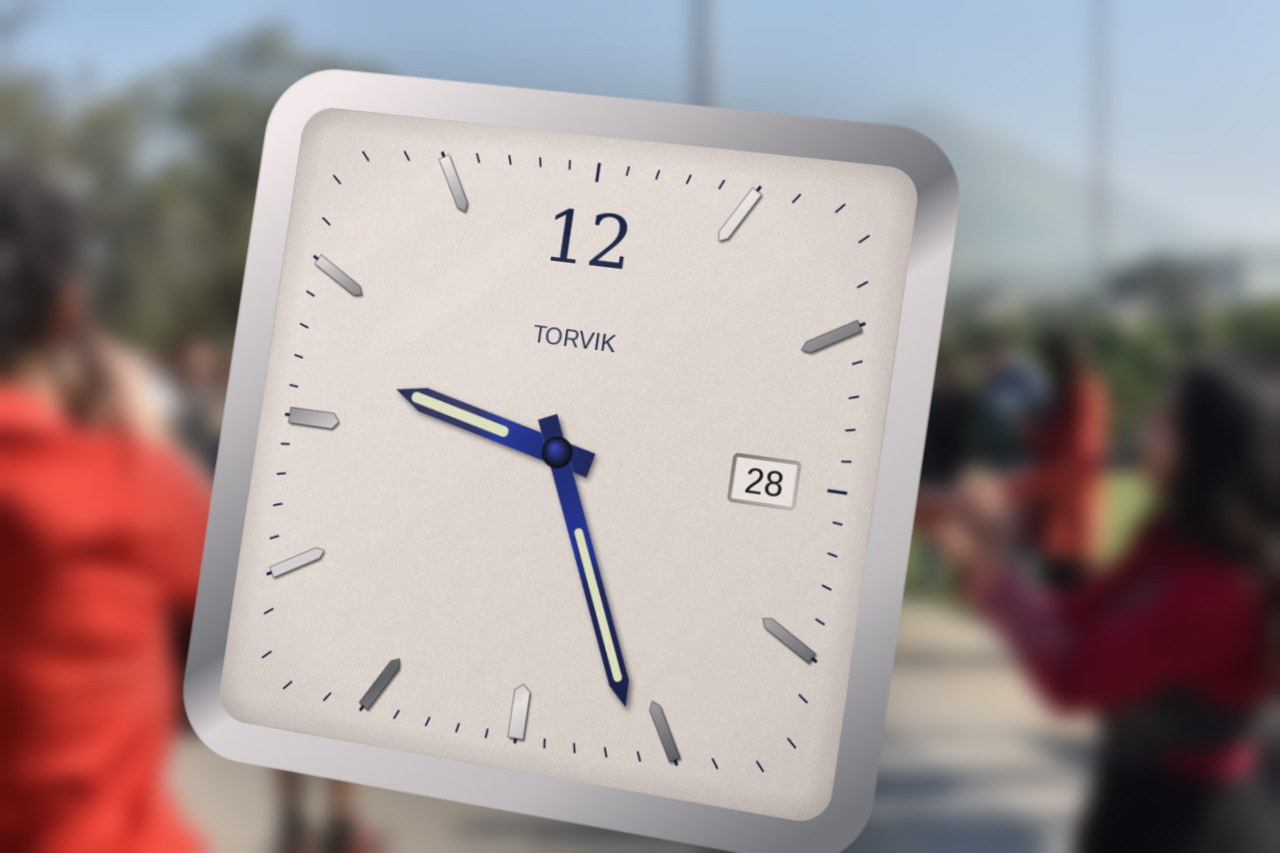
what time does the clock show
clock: 9:26
